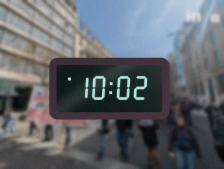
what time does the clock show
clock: 10:02
